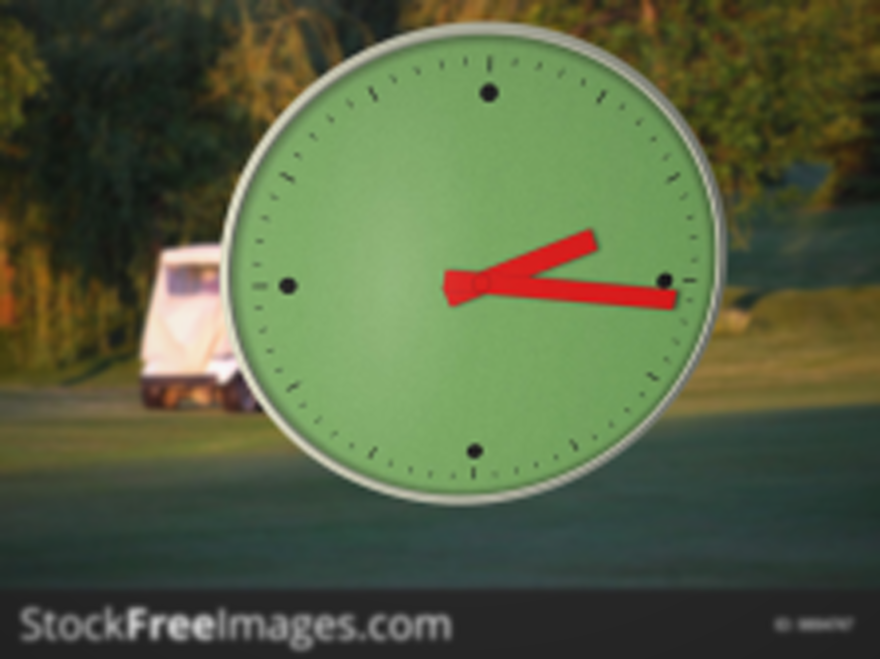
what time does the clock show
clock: 2:16
